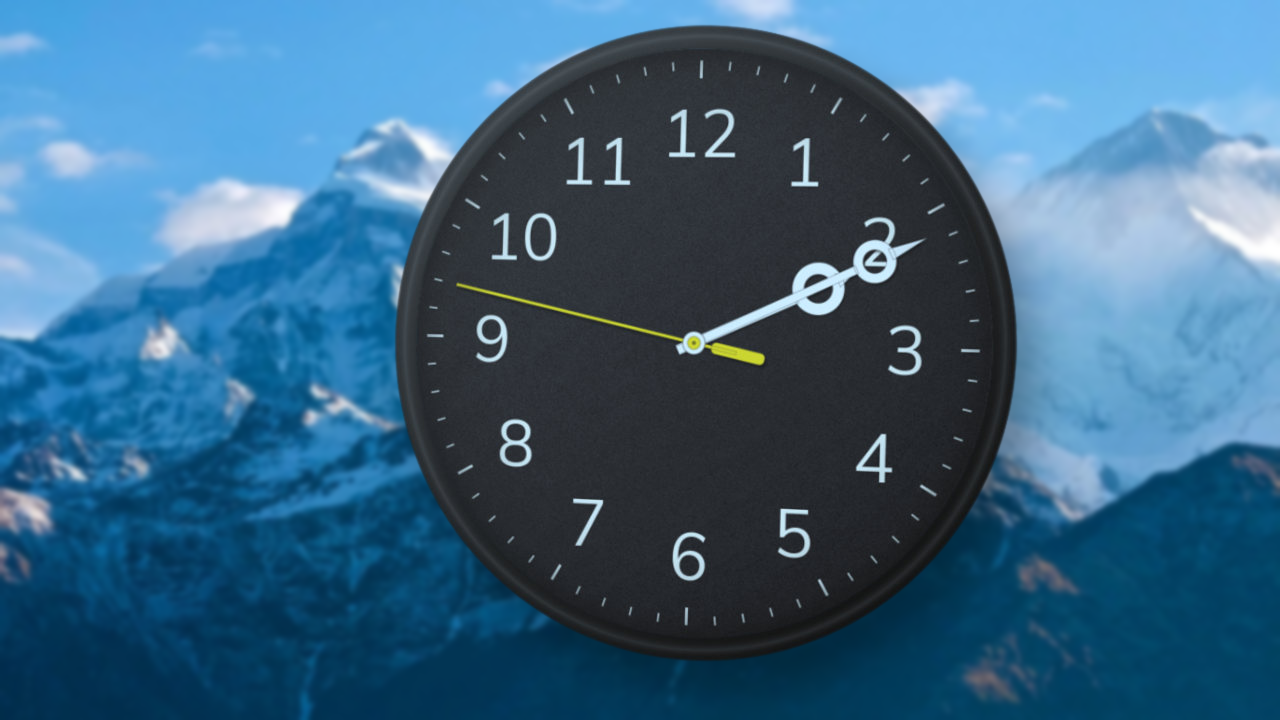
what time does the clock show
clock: 2:10:47
